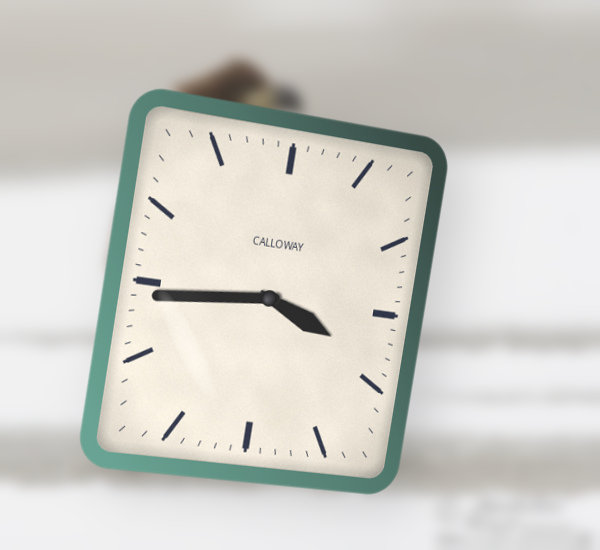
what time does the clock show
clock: 3:44
